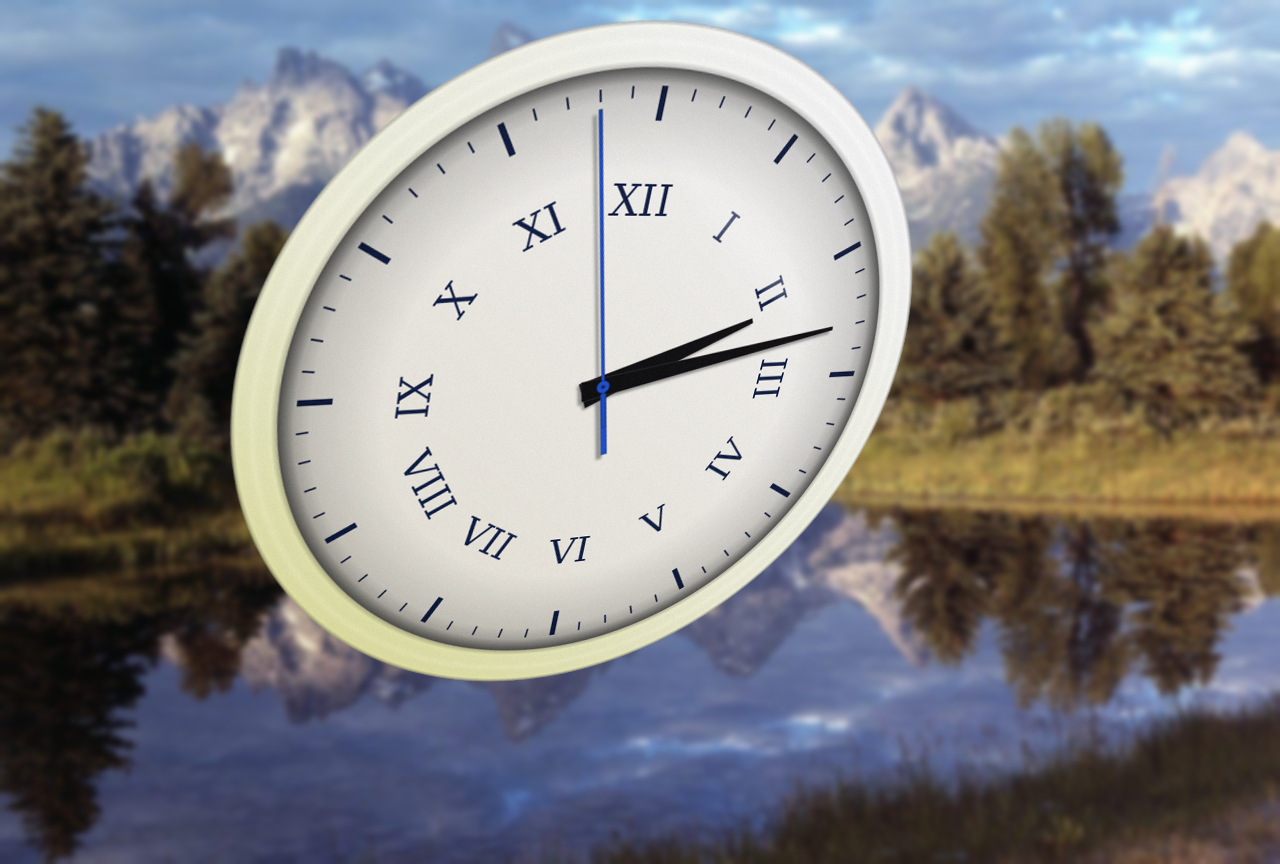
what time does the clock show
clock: 2:12:58
